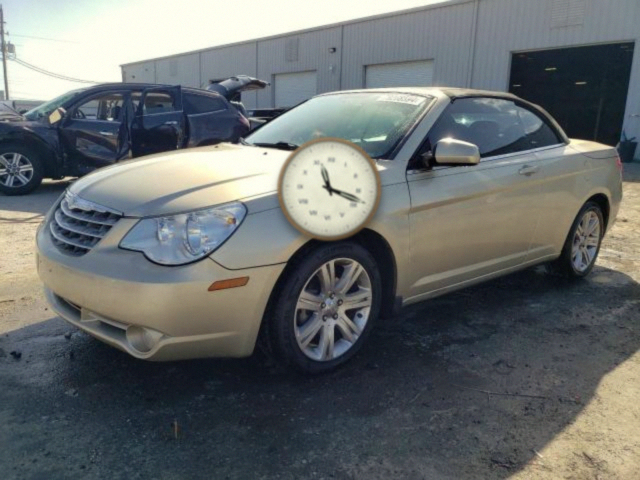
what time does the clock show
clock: 11:18
